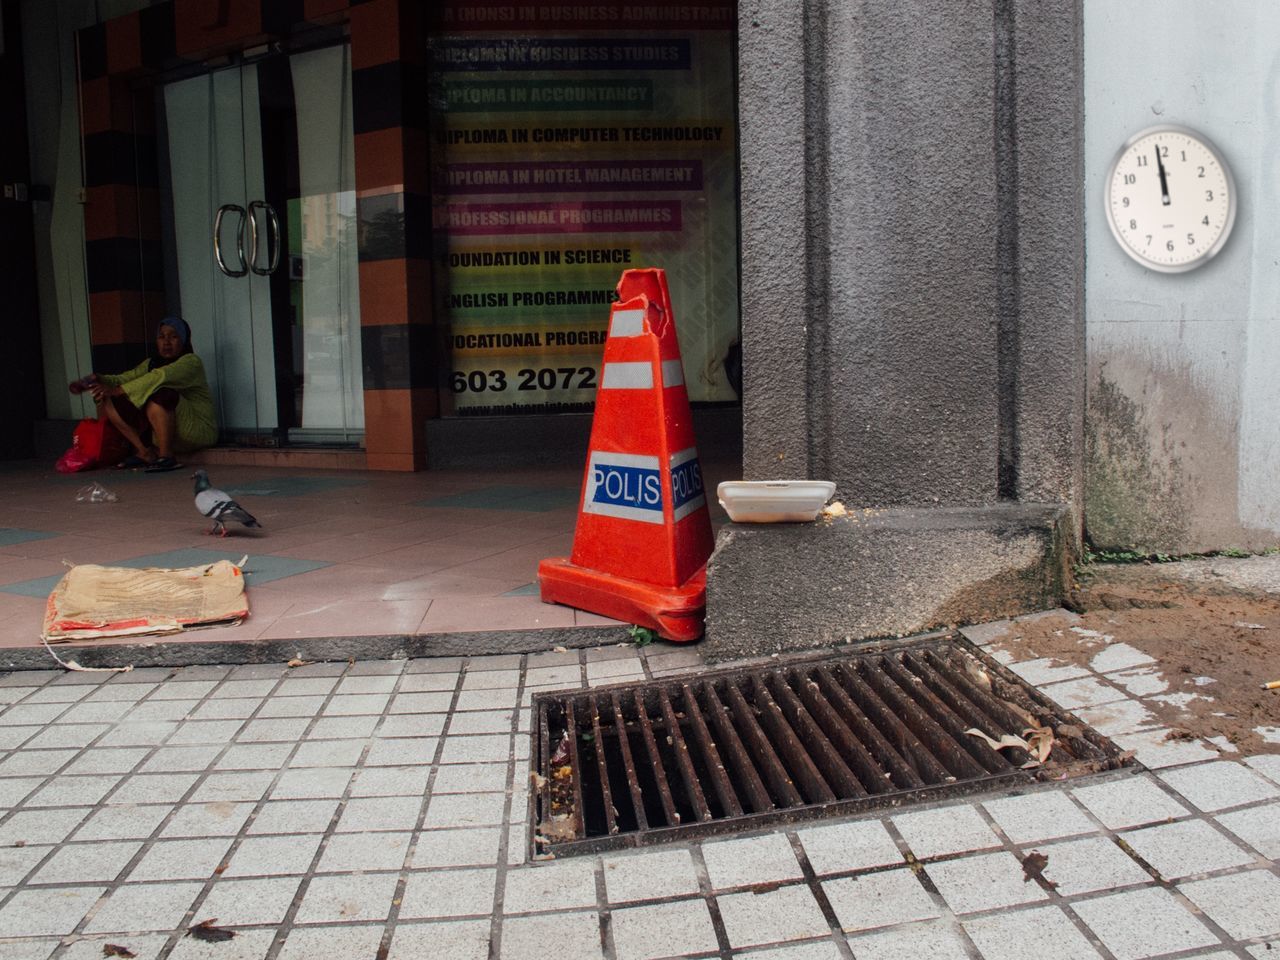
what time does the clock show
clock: 11:59
